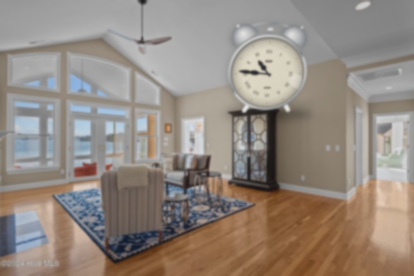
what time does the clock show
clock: 10:46
